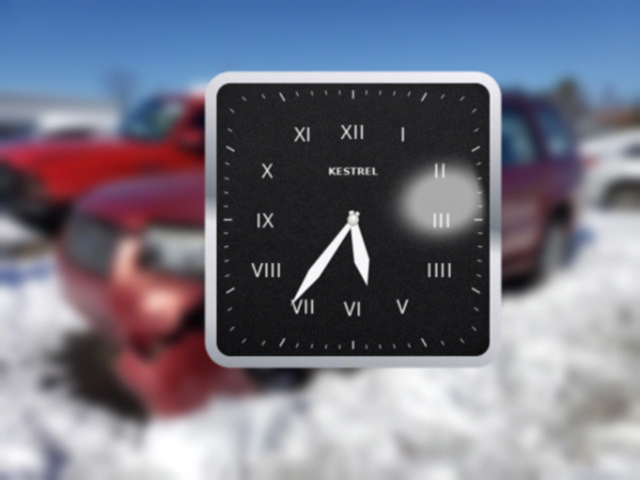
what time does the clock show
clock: 5:36
